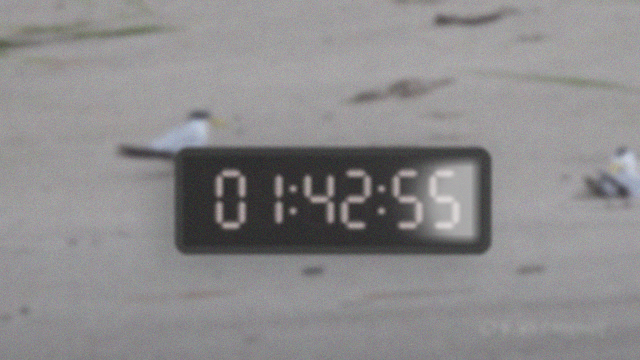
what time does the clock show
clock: 1:42:55
